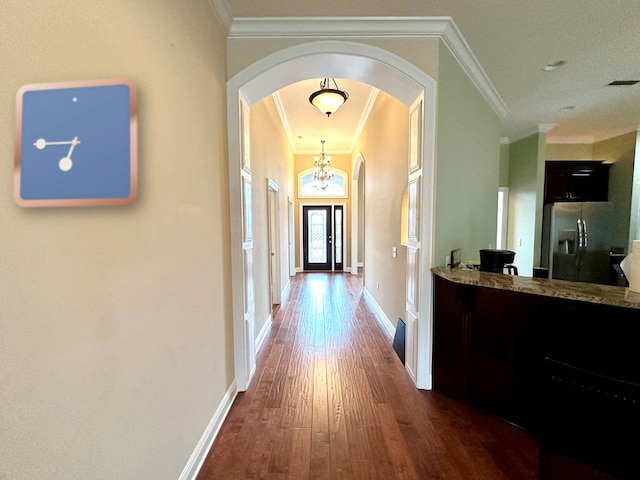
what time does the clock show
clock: 6:45
